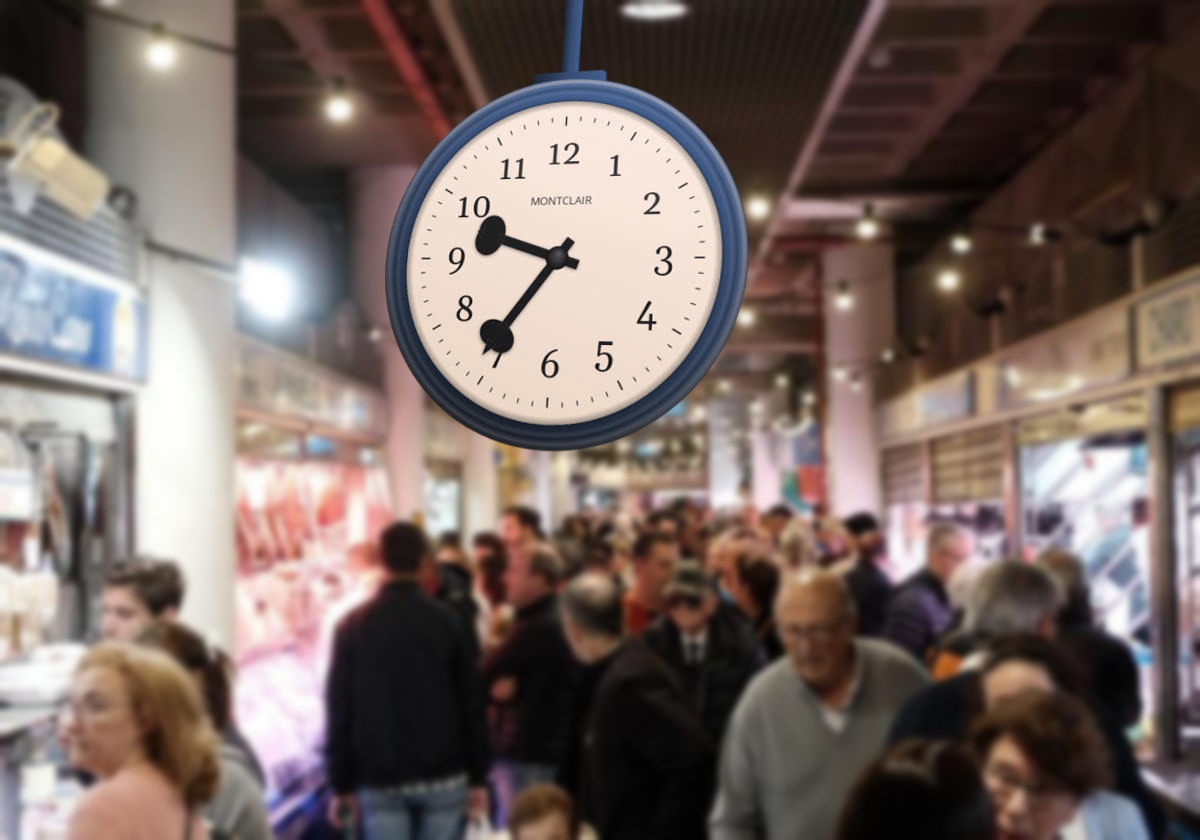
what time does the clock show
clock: 9:36
